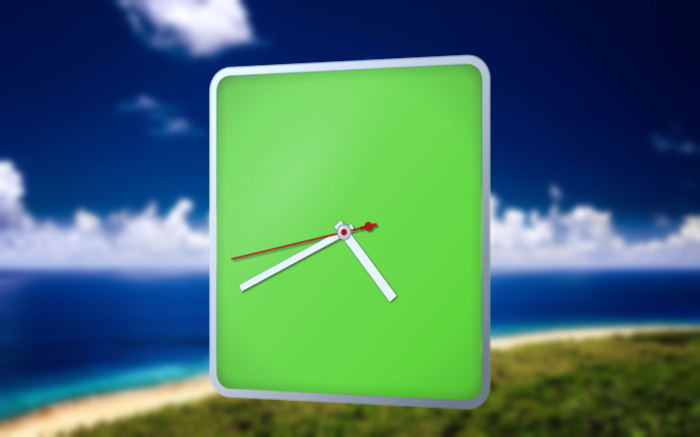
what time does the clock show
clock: 4:40:43
